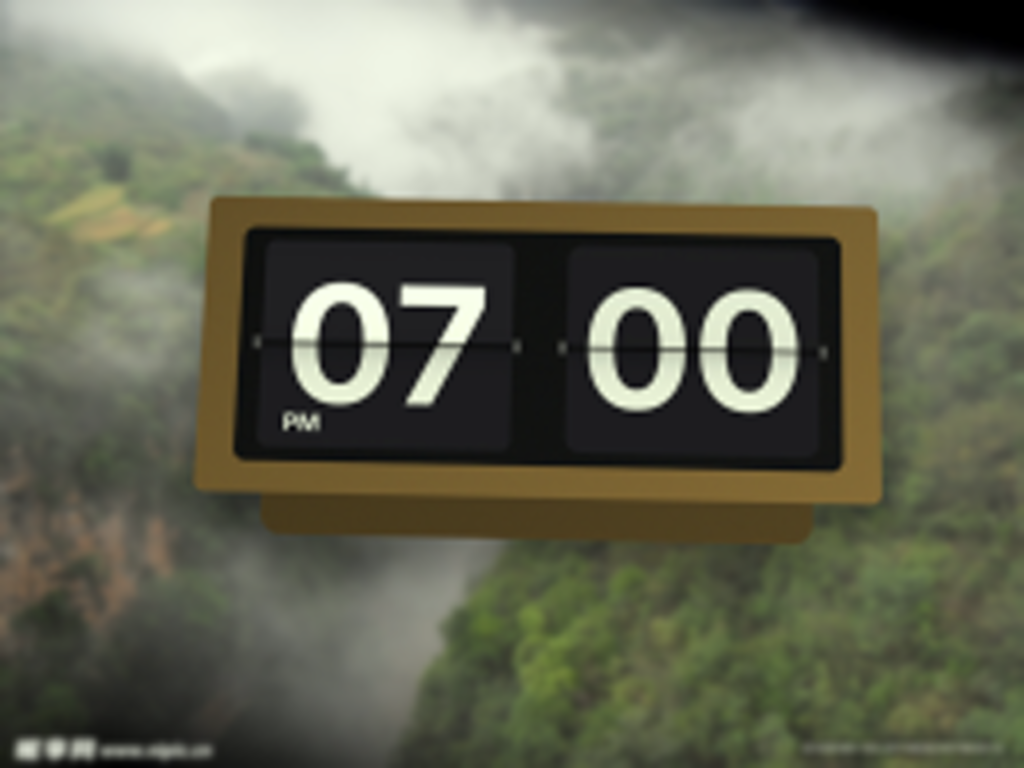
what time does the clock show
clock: 7:00
